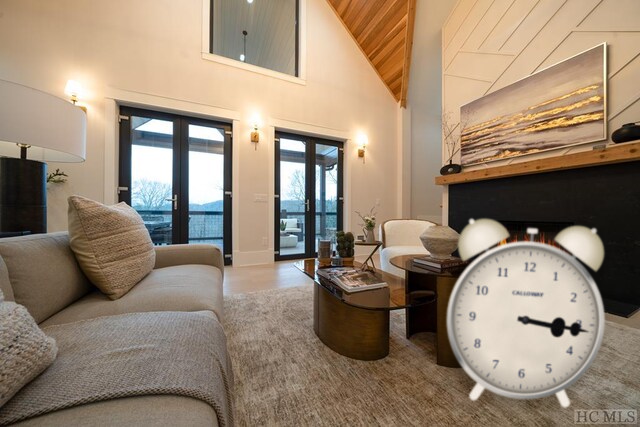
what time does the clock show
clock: 3:16
